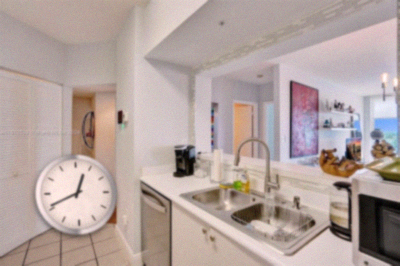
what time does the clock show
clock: 12:41
